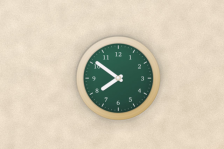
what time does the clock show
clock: 7:51
